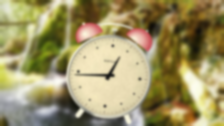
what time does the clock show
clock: 12:44
